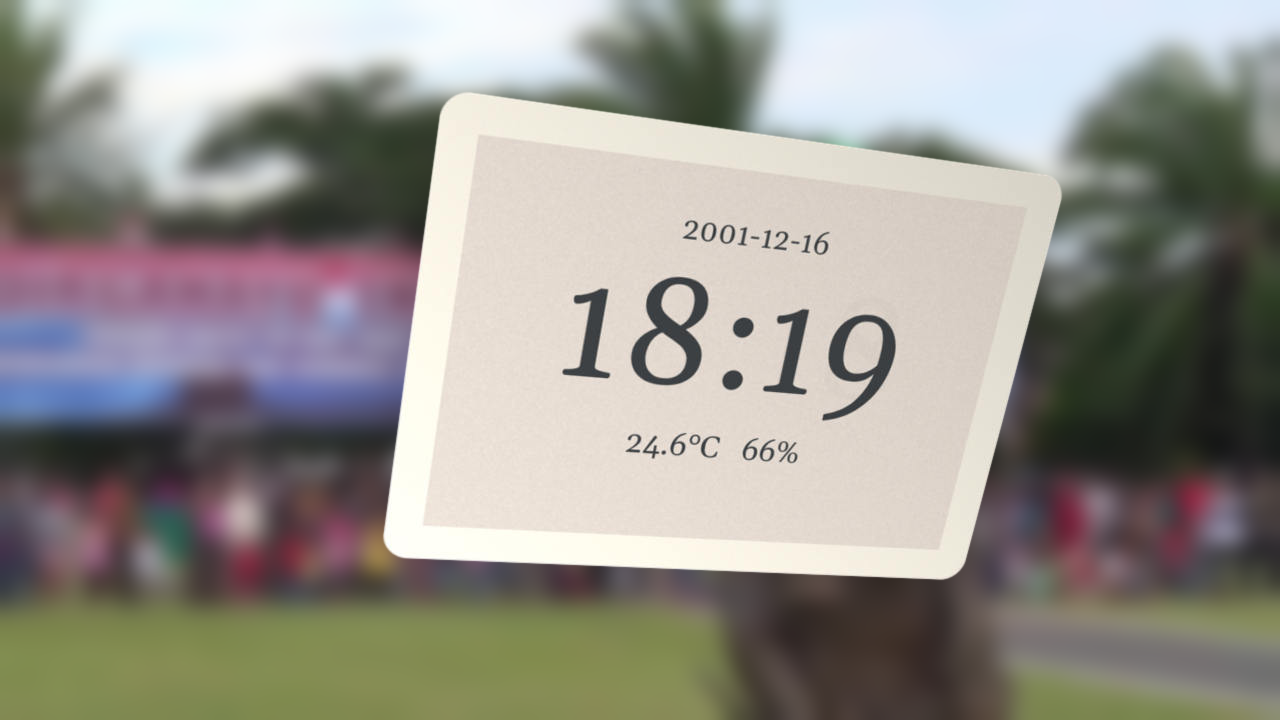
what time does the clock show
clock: 18:19
